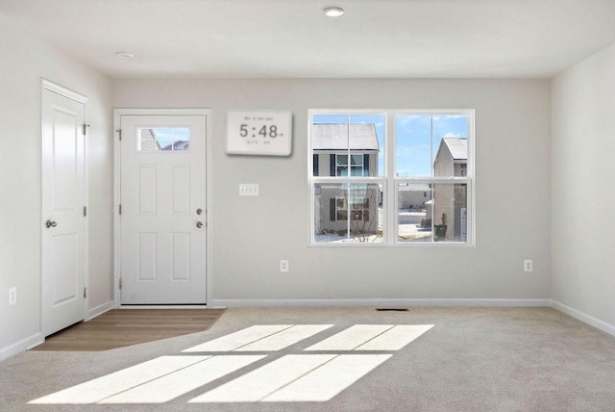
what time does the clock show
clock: 5:48
